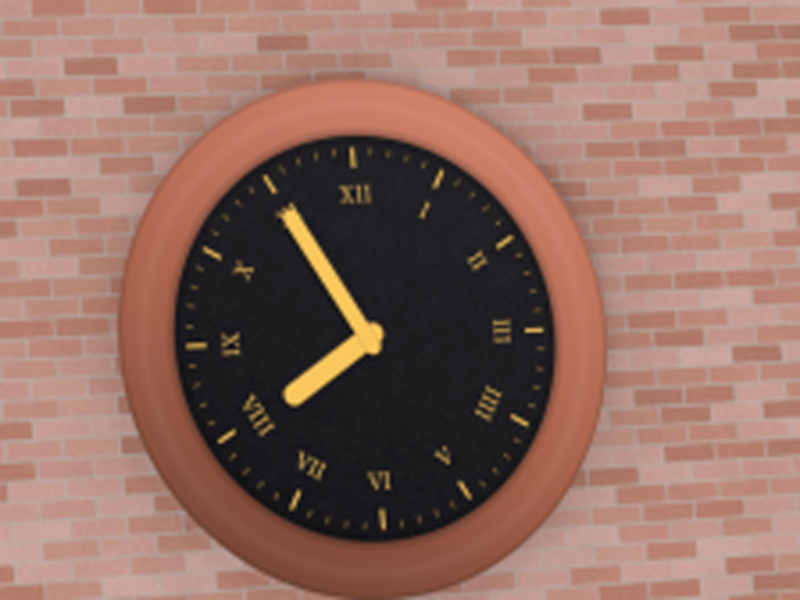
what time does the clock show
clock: 7:55
